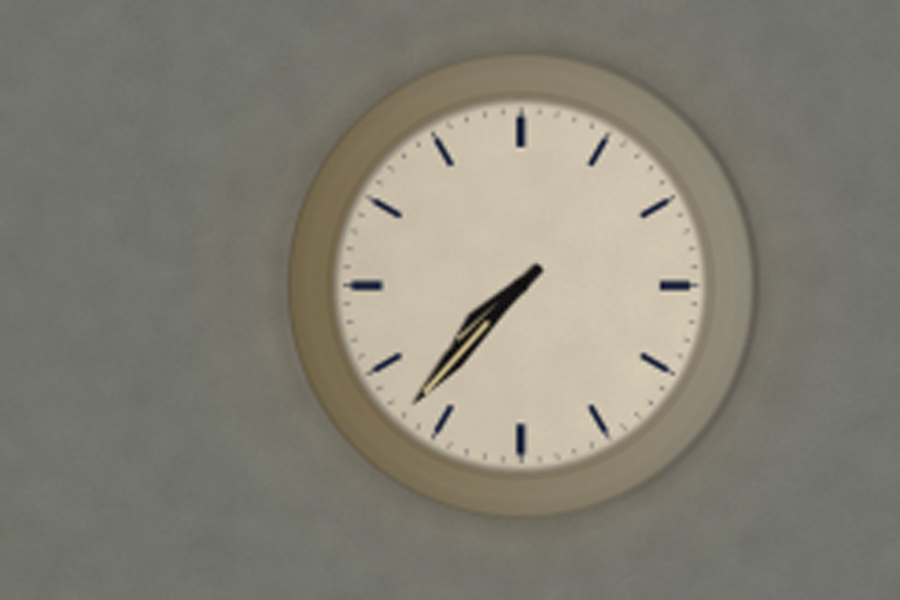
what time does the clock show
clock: 7:37
